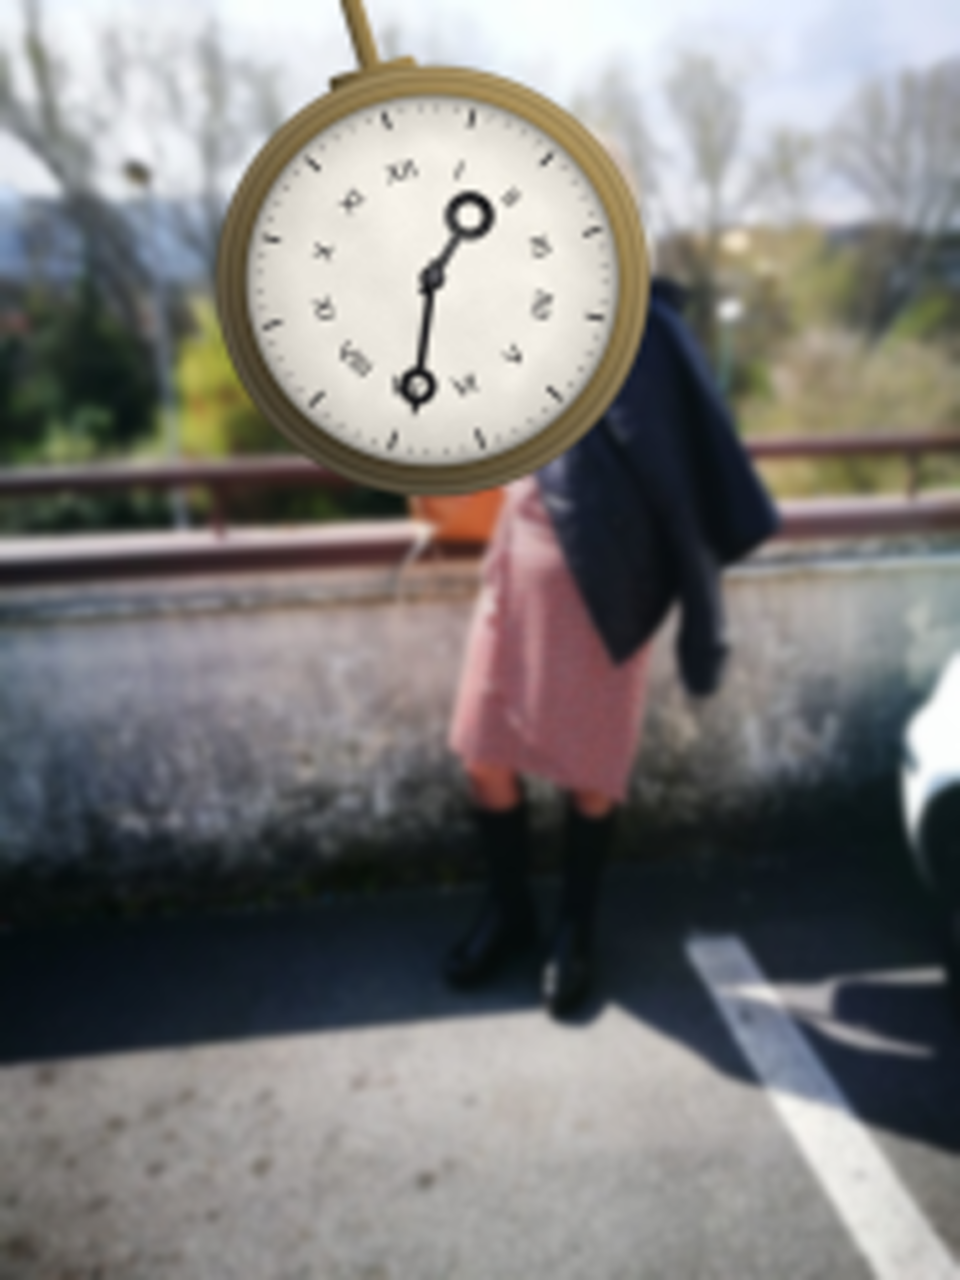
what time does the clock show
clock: 1:34
